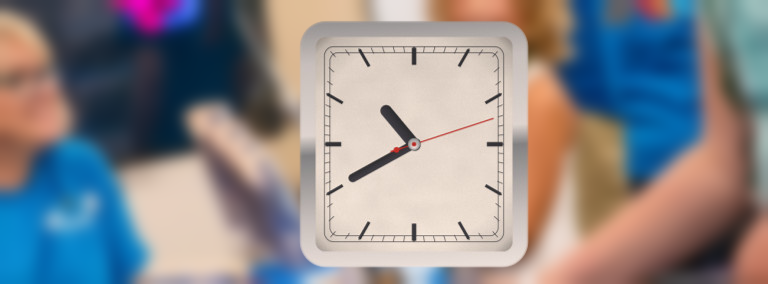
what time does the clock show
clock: 10:40:12
